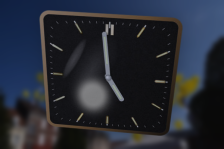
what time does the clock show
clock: 4:59
